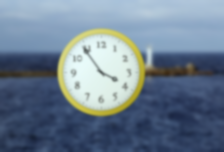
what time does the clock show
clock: 3:54
